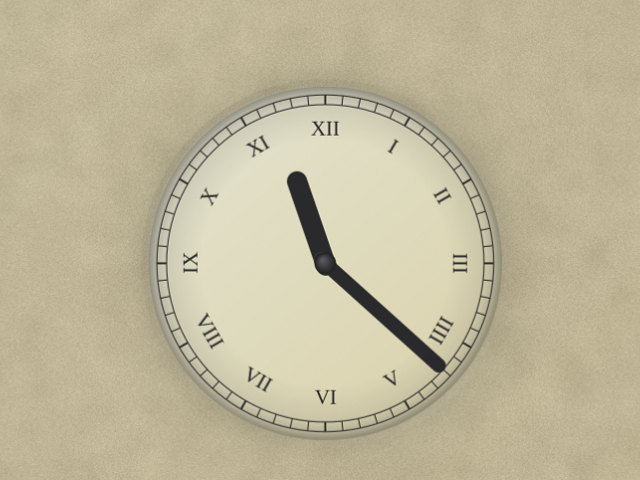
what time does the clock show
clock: 11:22
